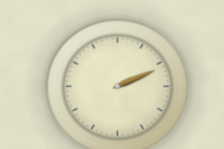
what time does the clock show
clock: 2:11
